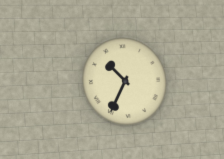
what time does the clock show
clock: 10:35
